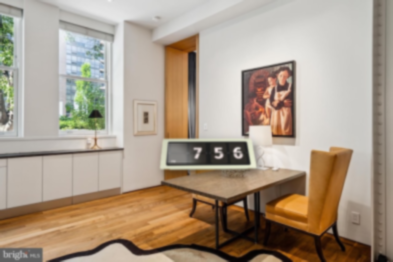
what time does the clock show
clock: 7:56
